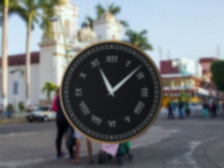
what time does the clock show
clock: 11:08
